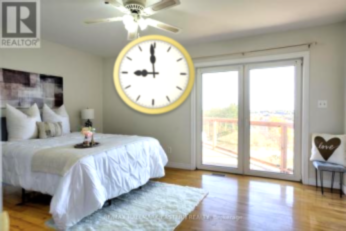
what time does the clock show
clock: 8:59
